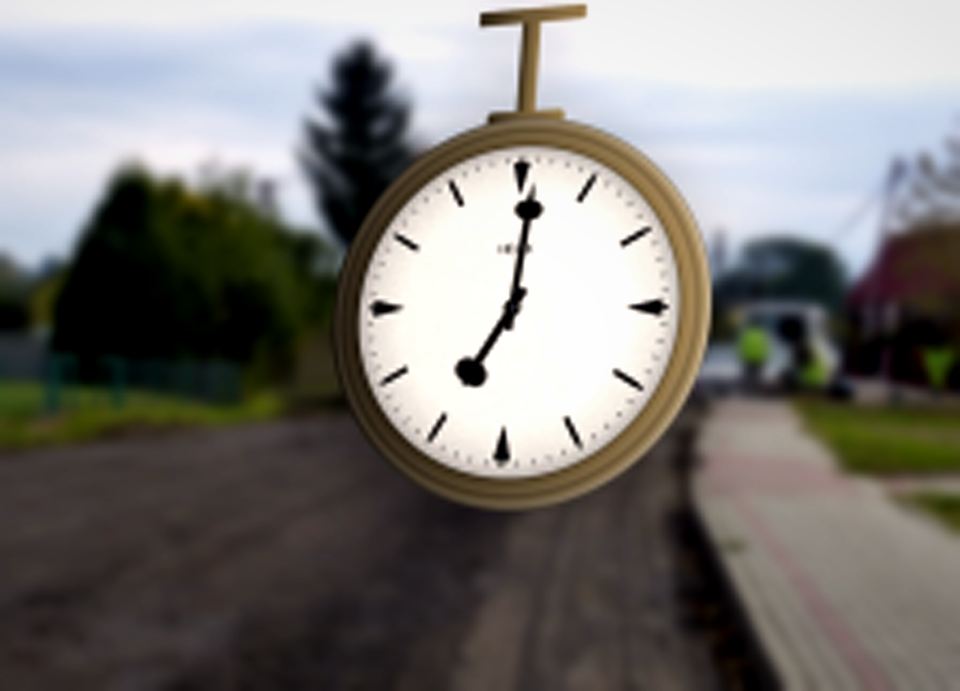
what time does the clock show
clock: 7:01
